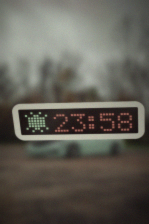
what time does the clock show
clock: 23:58
